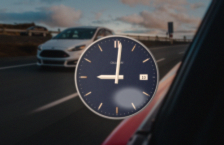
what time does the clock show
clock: 9:01
